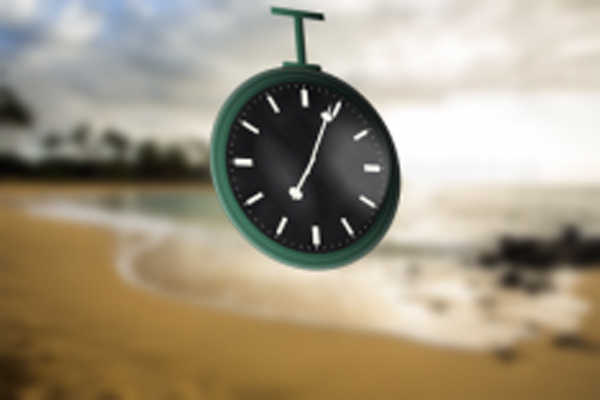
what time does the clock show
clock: 7:04
